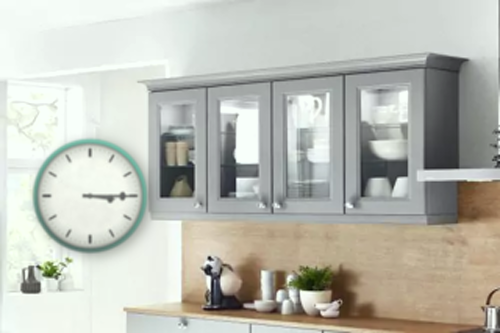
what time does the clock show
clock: 3:15
